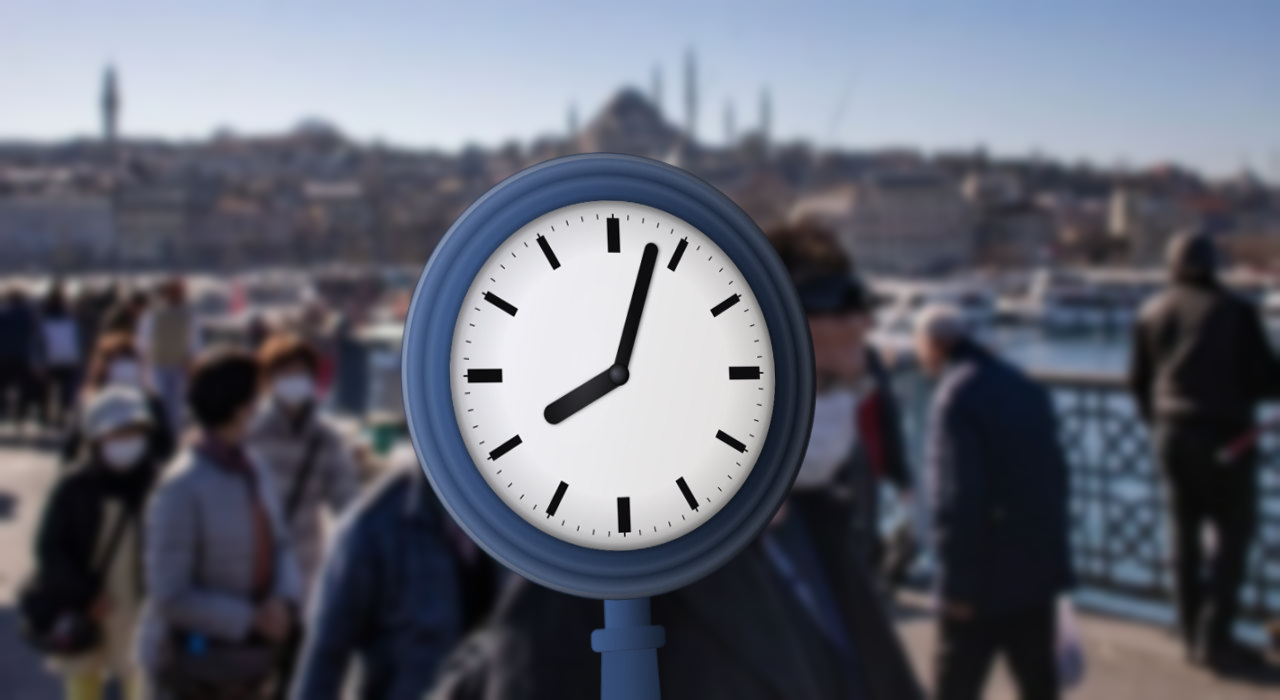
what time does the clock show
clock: 8:03
